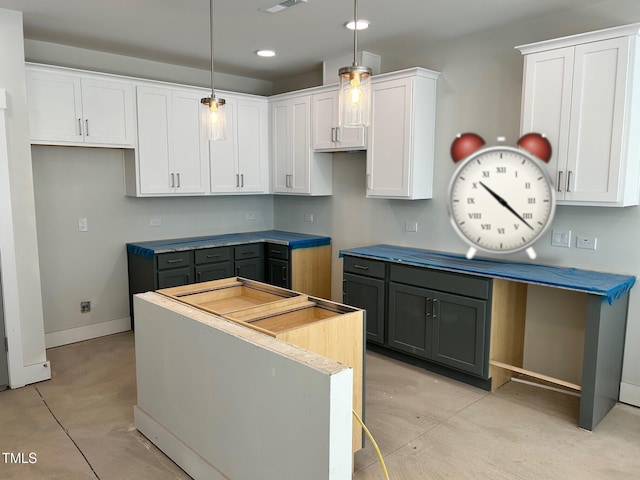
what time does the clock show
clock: 10:22
